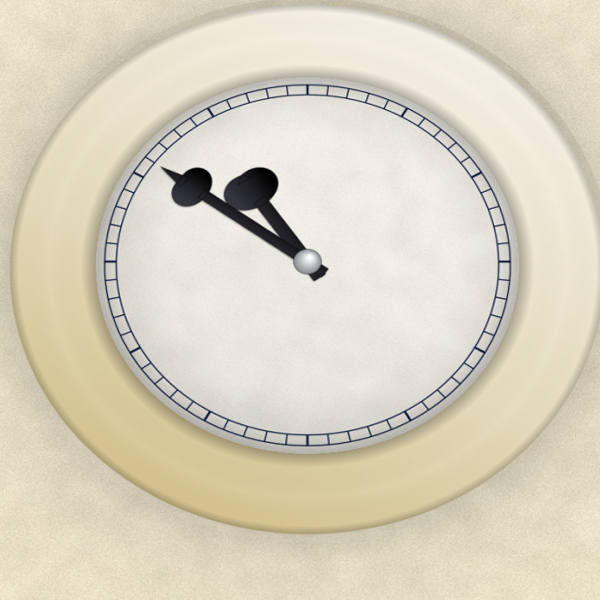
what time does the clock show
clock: 10:51
